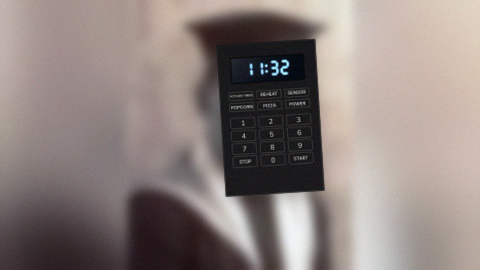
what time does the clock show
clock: 11:32
